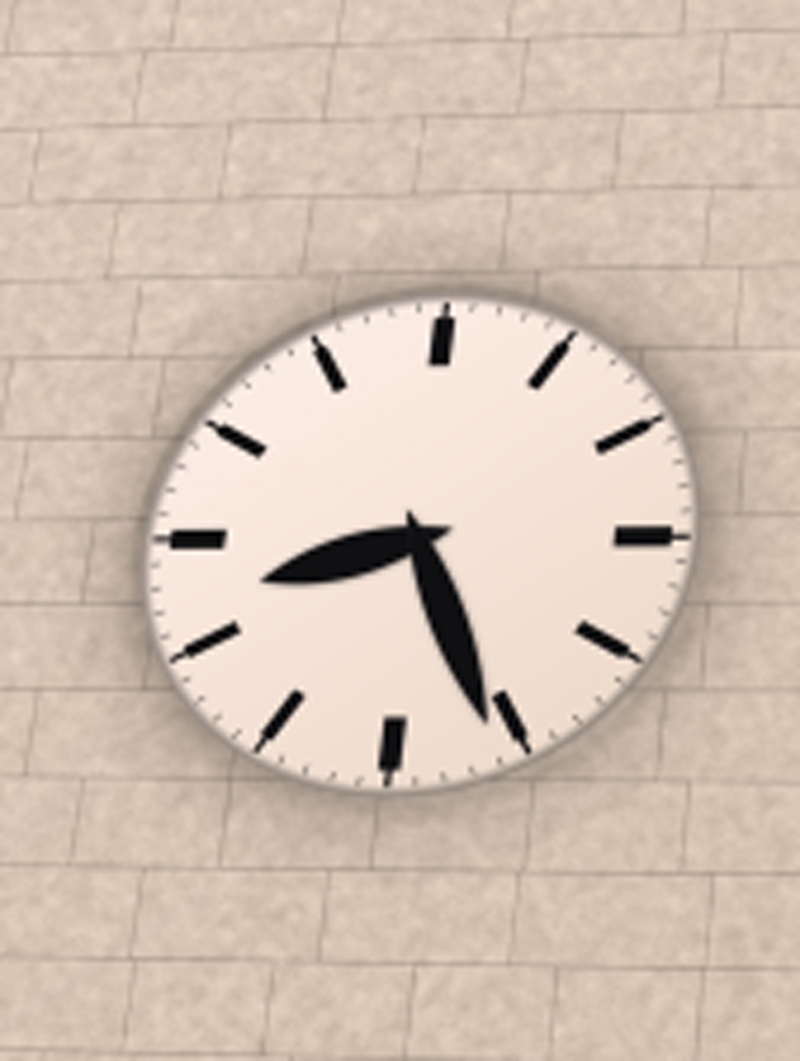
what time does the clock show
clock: 8:26
